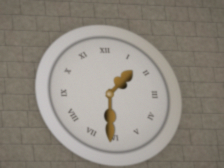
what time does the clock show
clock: 1:31
